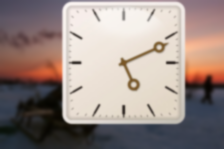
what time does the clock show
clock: 5:11
